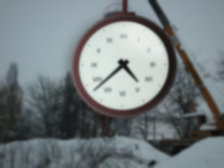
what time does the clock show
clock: 4:38
